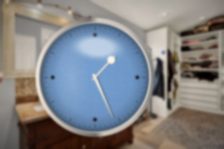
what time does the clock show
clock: 1:26
